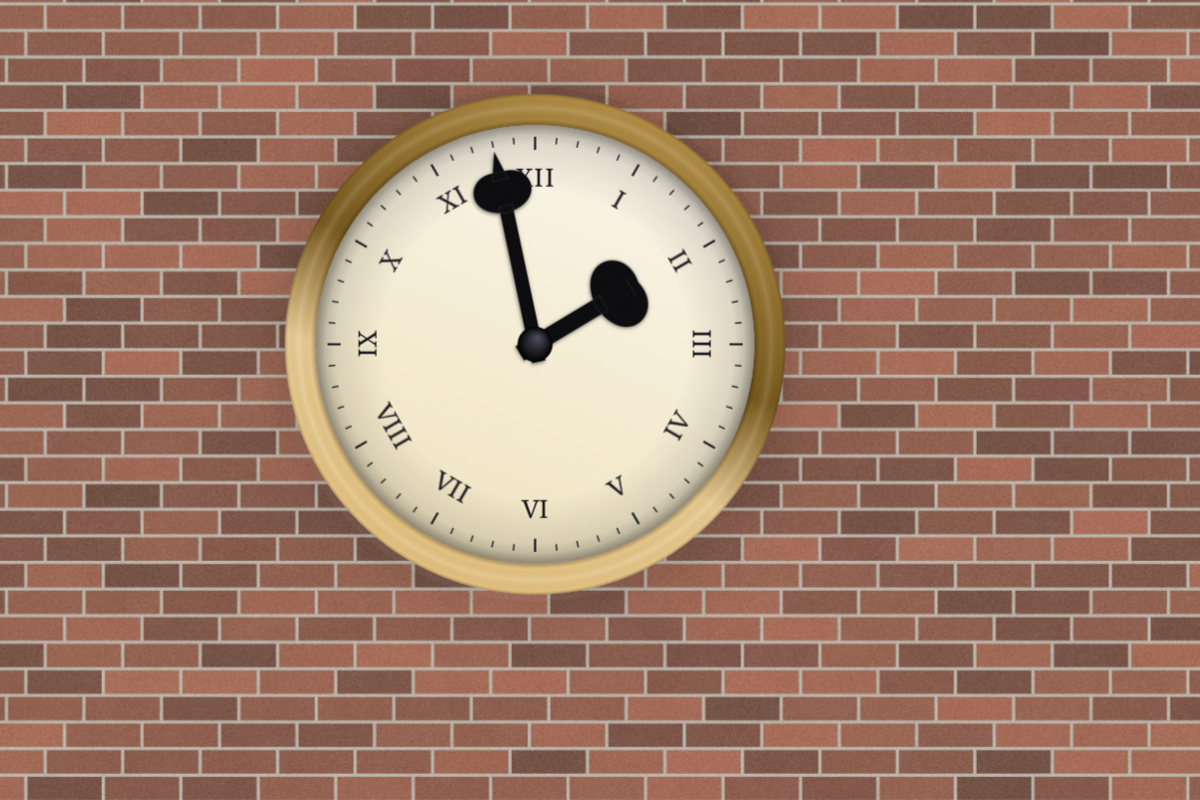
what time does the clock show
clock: 1:58
